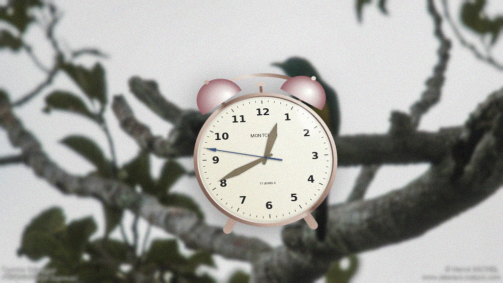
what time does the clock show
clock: 12:40:47
